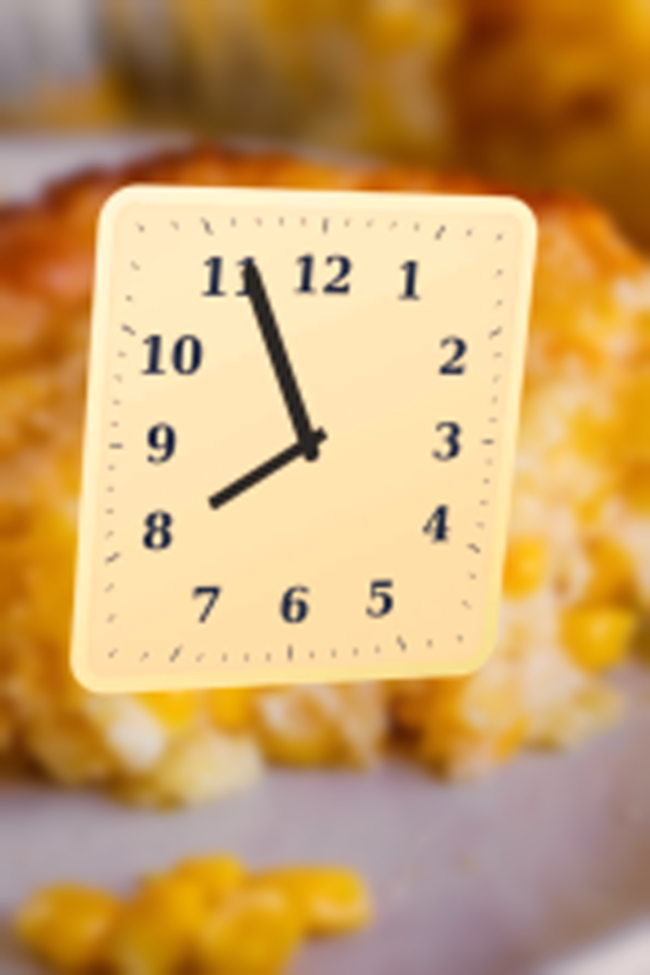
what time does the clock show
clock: 7:56
